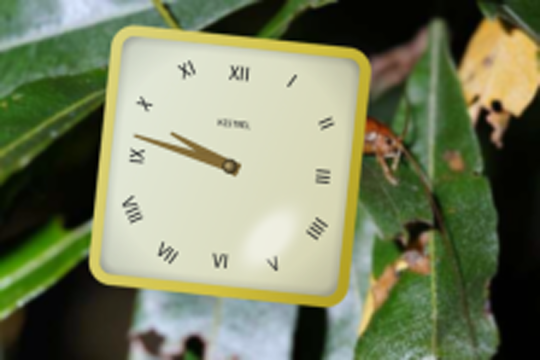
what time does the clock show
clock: 9:47
